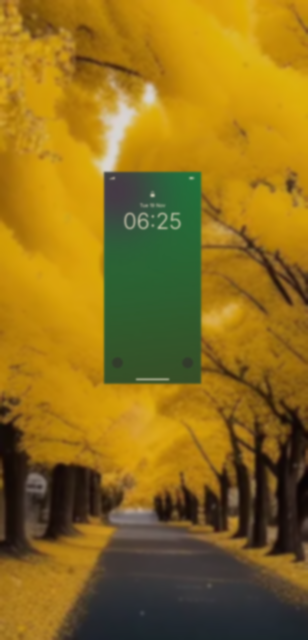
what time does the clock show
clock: 6:25
